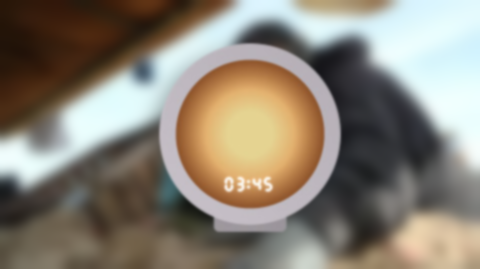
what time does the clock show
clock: 3:45
